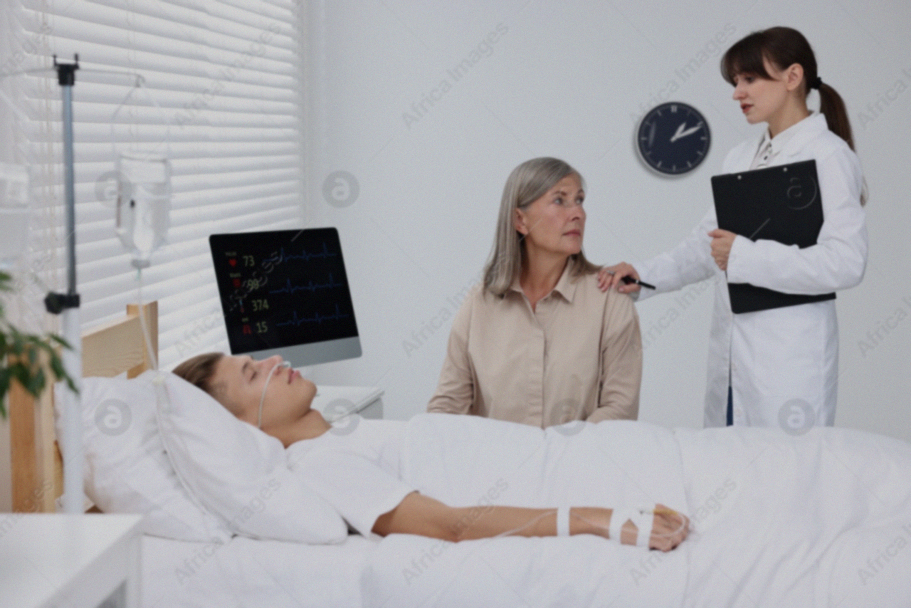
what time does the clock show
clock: 1:11
